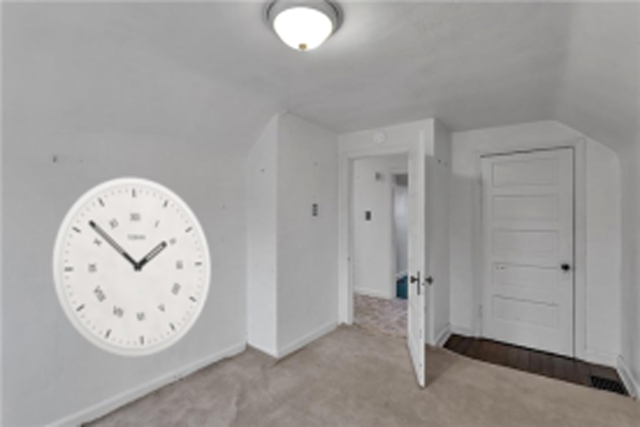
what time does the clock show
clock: 1:52
